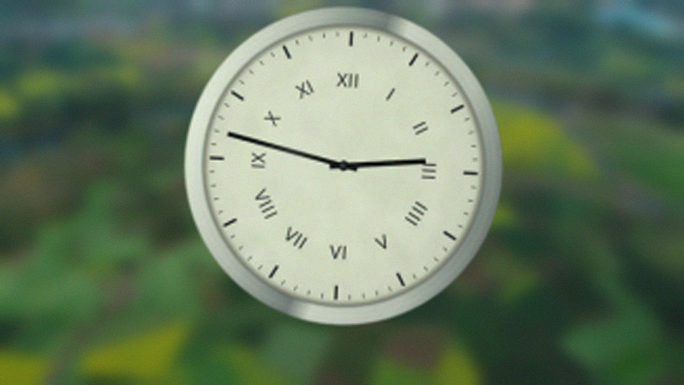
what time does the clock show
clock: 2:47
